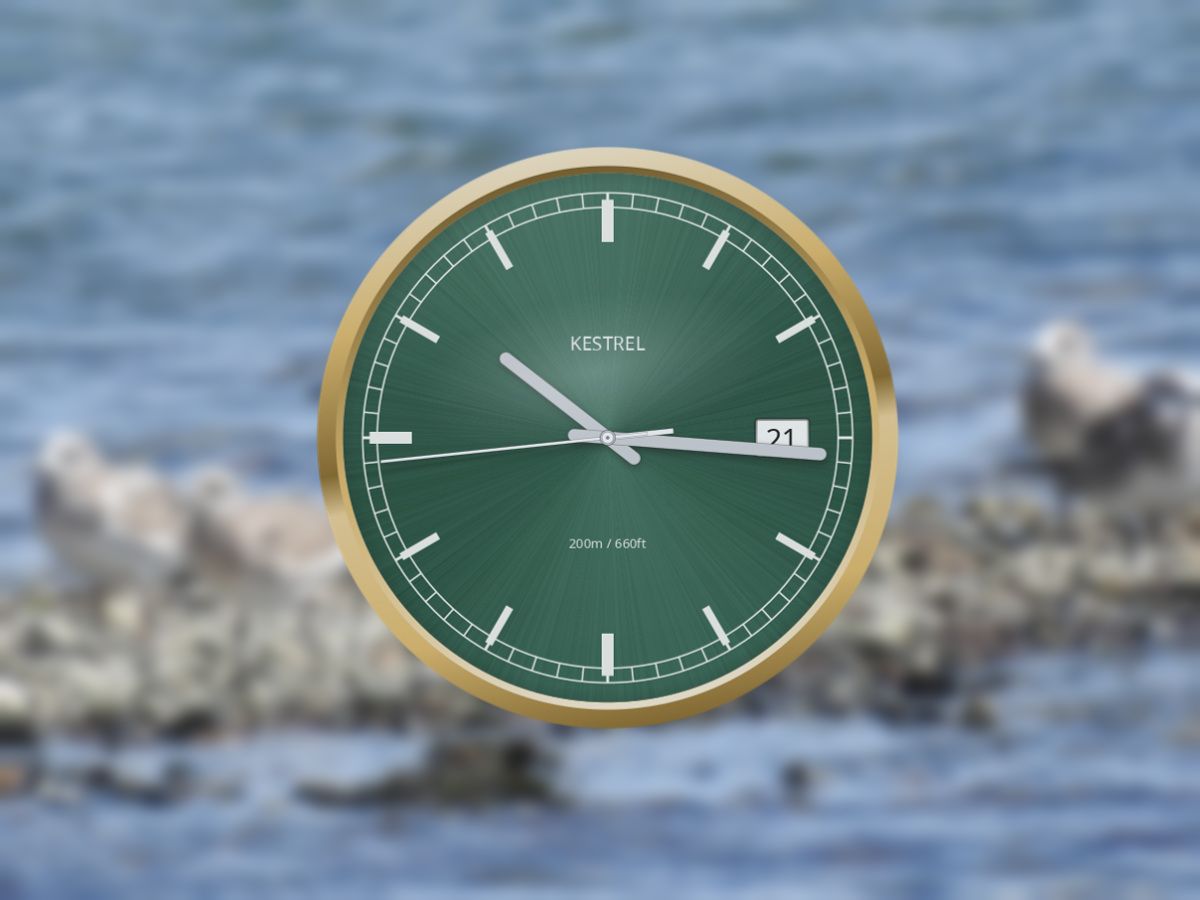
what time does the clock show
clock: 10:15:44
